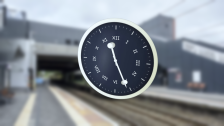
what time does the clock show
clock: 11:26
